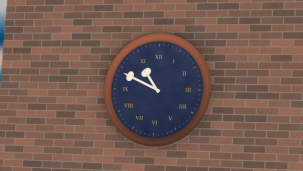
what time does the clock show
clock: 10:49
